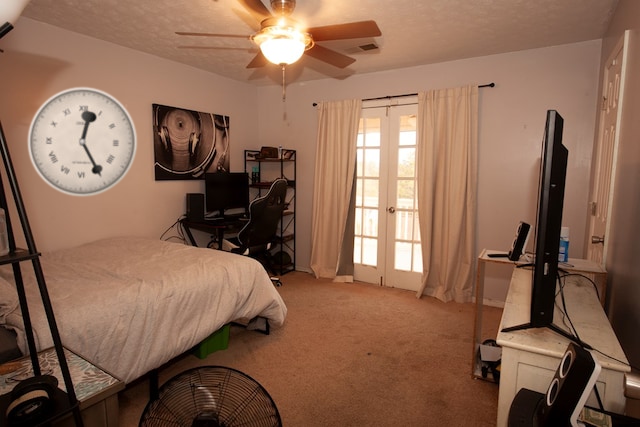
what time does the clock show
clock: 12:25
